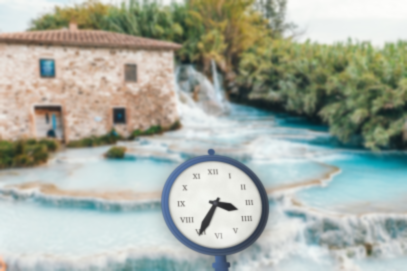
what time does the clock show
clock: 3:35
